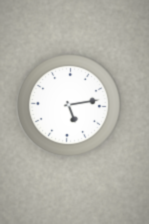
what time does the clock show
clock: 5:13
